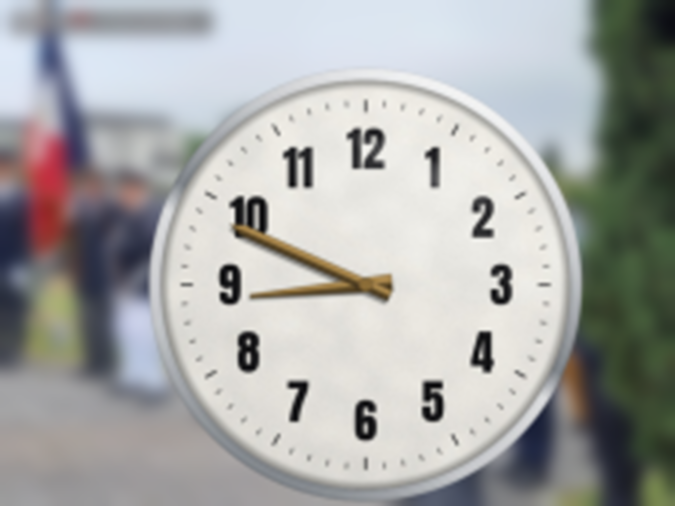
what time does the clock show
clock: 8:49
